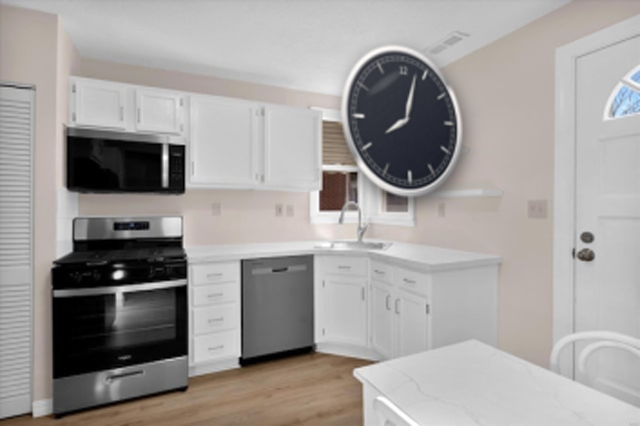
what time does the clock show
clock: 8:03
